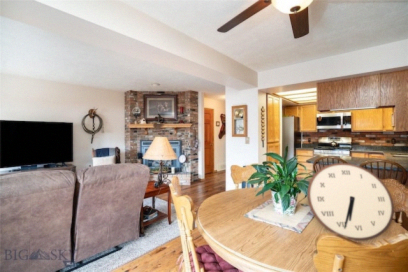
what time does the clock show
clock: 6:34
